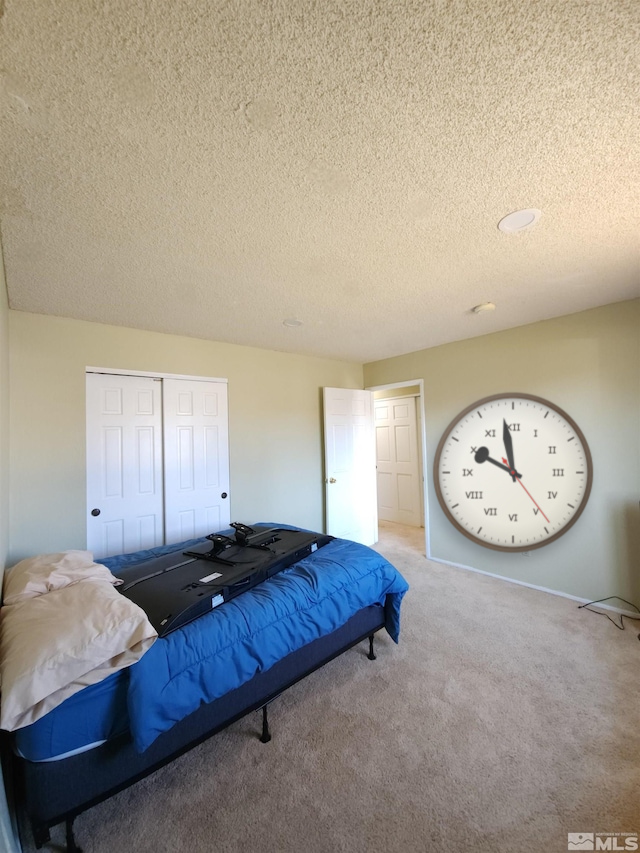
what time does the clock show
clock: 9:58:24
